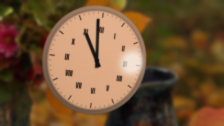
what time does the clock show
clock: 10:59
